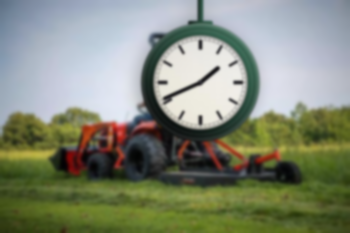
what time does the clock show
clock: 1:41
